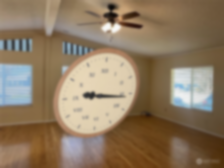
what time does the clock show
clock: 9:16
